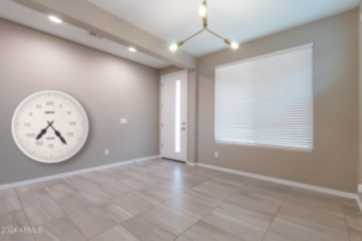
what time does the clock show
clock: 7:24
